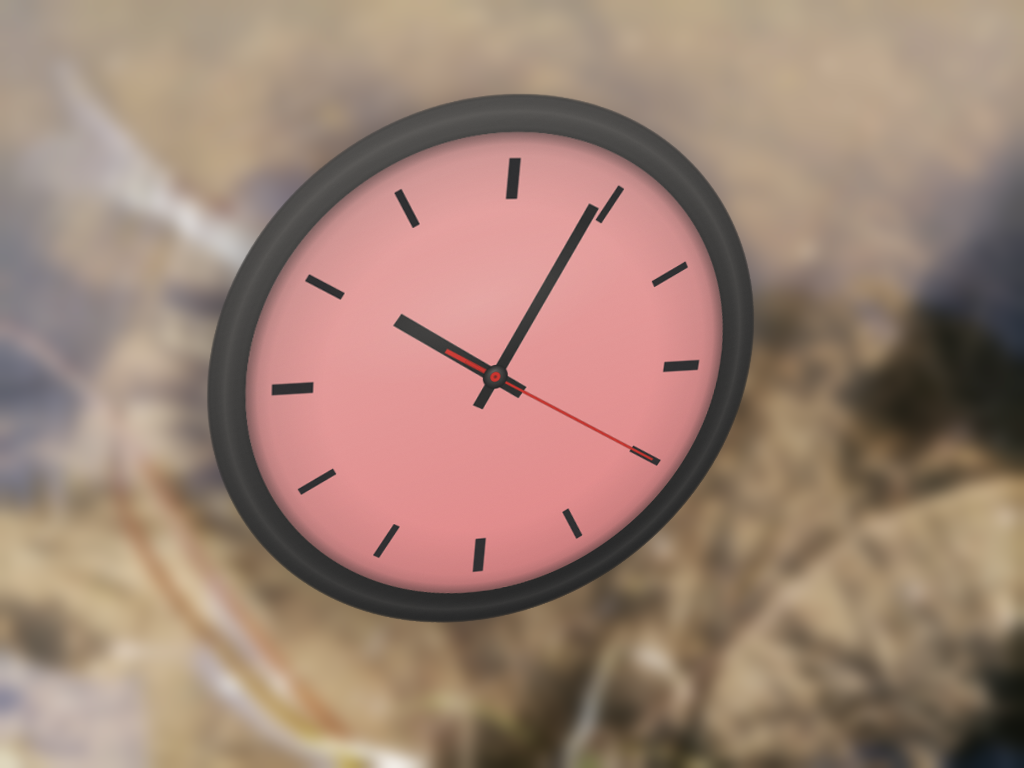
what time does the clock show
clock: 10:04:20
